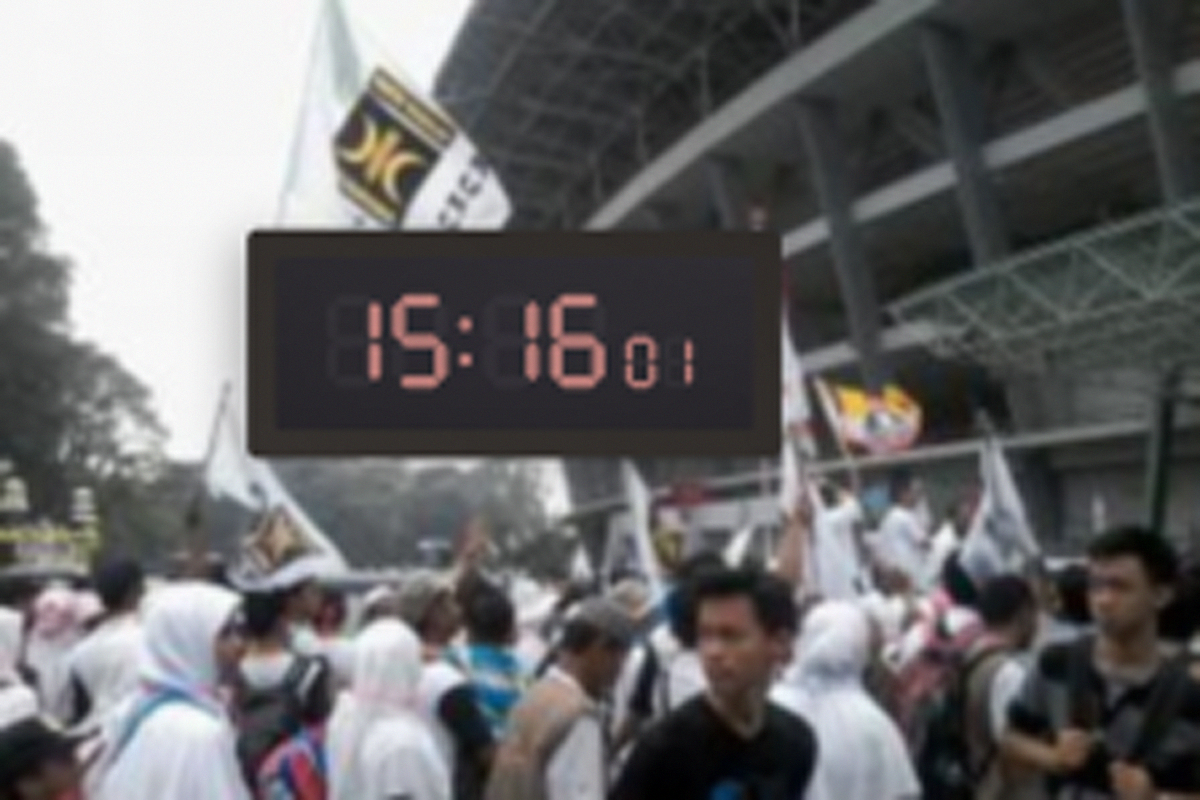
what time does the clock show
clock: 15:16:01
